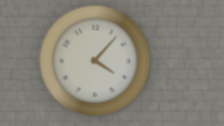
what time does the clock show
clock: 4:07
